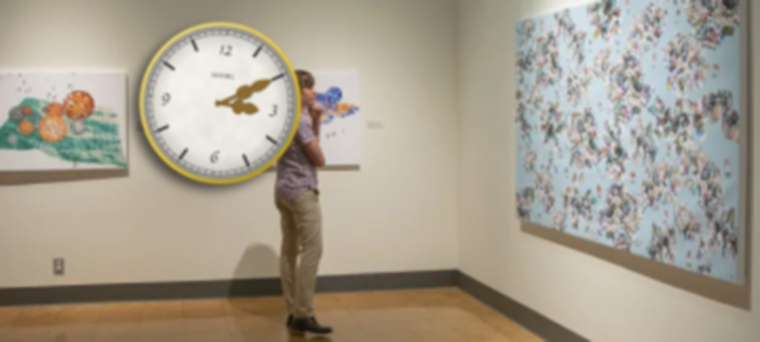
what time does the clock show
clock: 3:10
